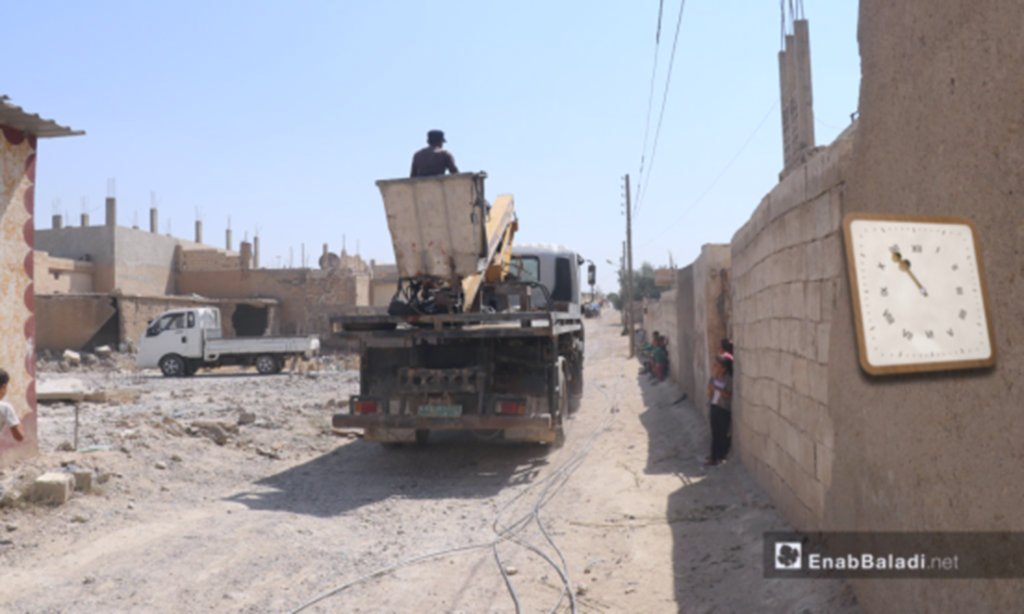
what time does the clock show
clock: 10:54
